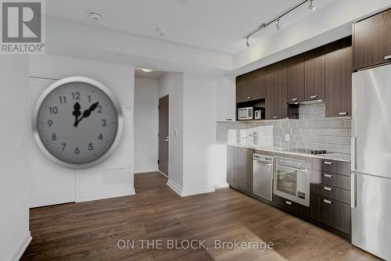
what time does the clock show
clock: 12:08
